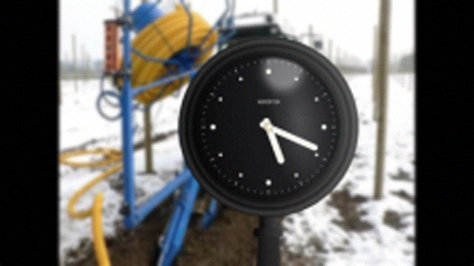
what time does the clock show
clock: 5:19
